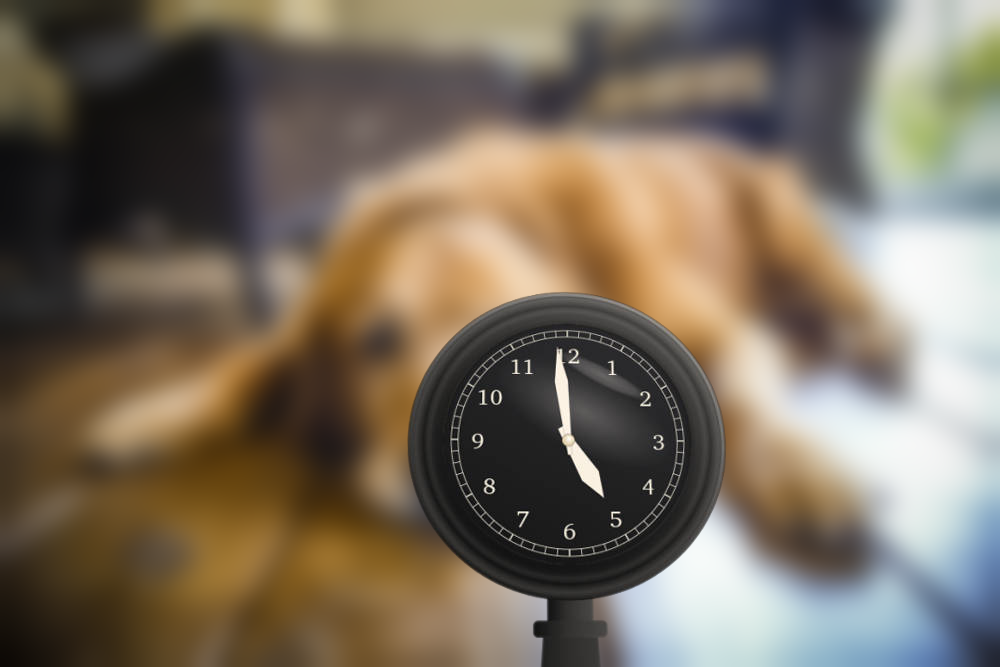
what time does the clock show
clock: 4:59
